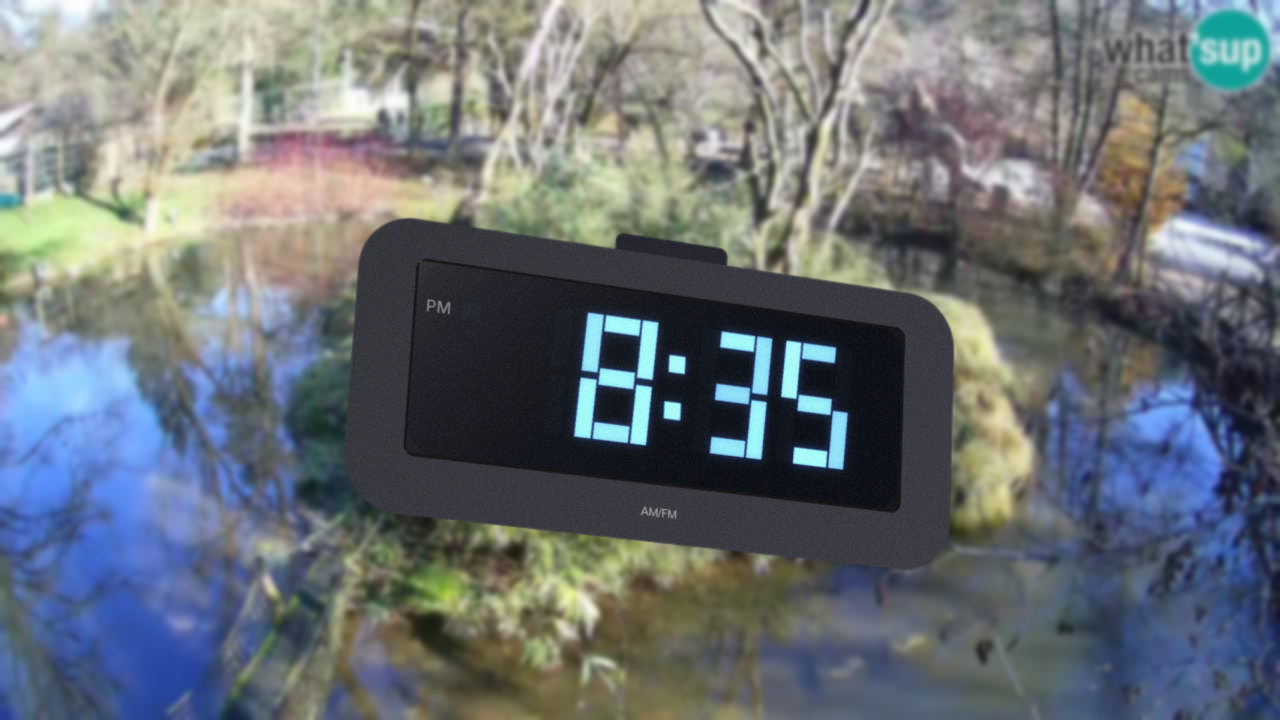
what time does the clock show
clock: 8:35
